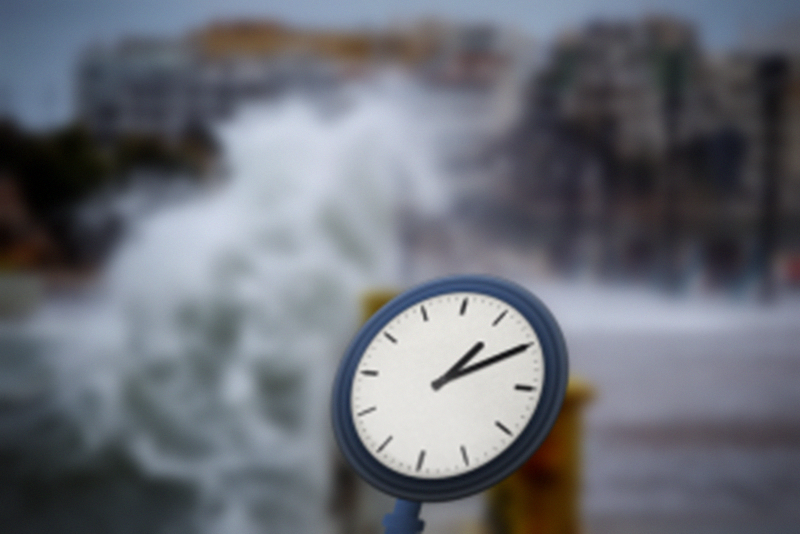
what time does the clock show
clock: 1:10
